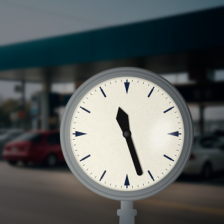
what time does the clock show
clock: 11:27
